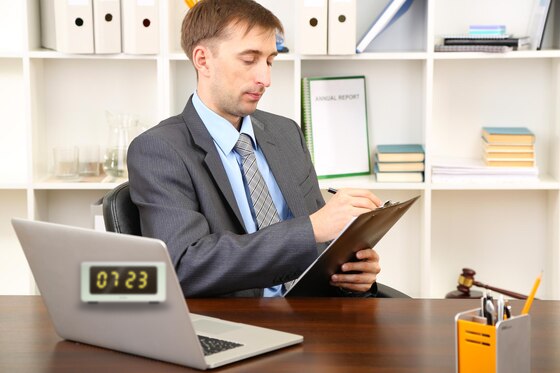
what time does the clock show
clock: 7:23
